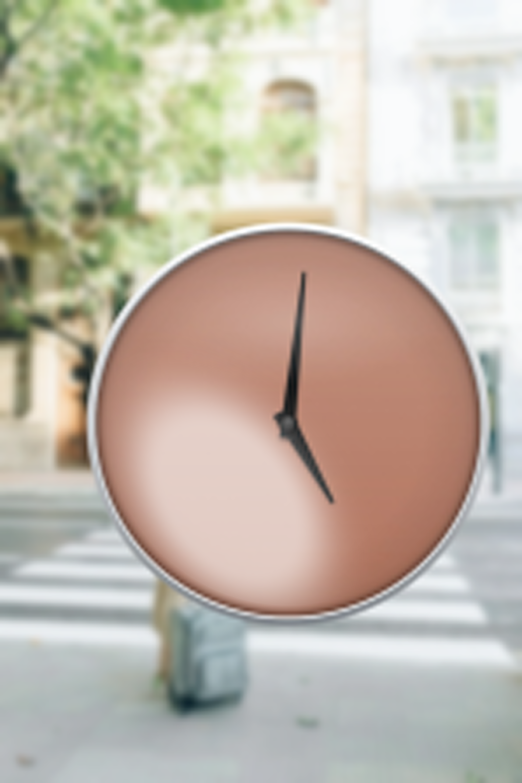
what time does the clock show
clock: 5:01
